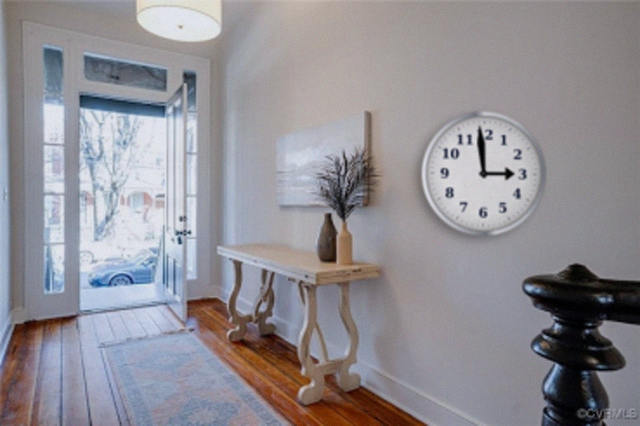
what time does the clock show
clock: 2:59
